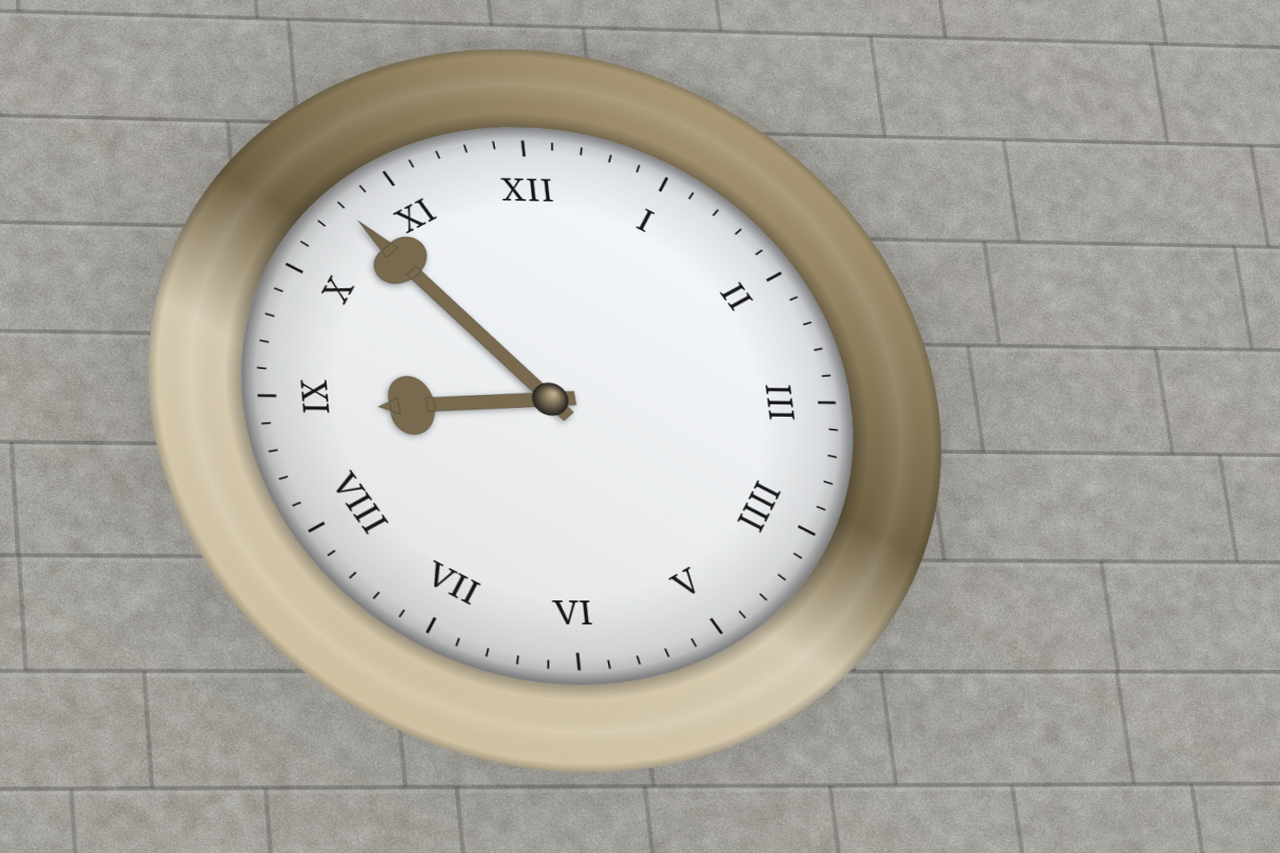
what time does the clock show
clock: 8:53
